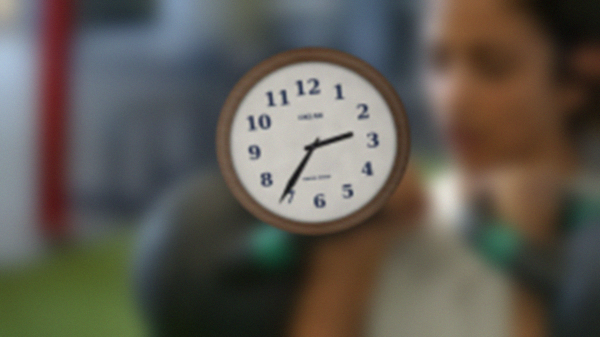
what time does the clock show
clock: 2:36
